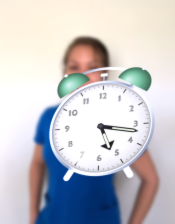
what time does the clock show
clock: 5:17
